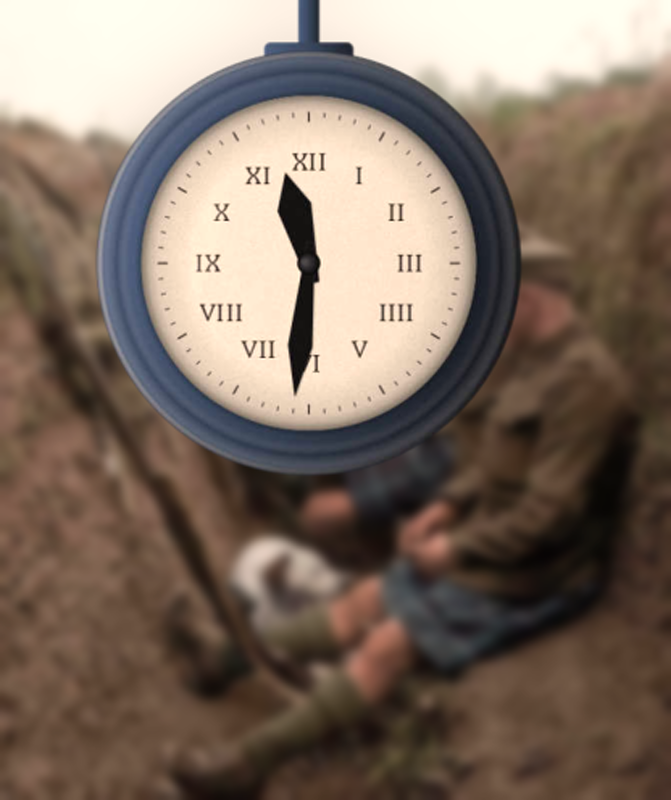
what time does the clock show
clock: 11:31
